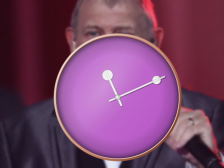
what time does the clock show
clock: 11:11
